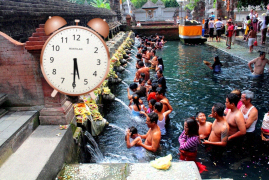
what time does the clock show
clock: 5:30
